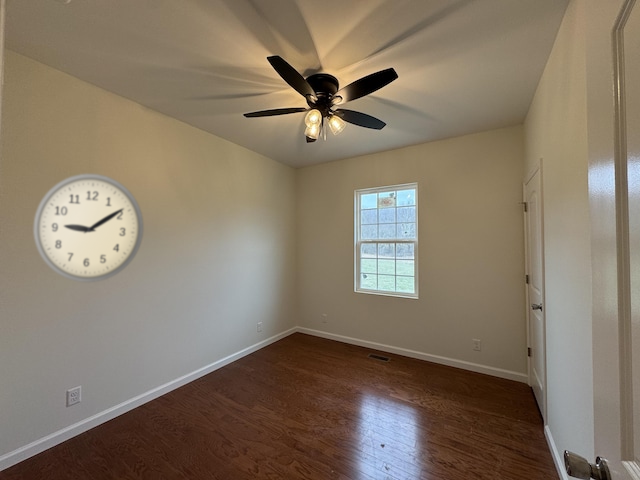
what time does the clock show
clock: 9:09
